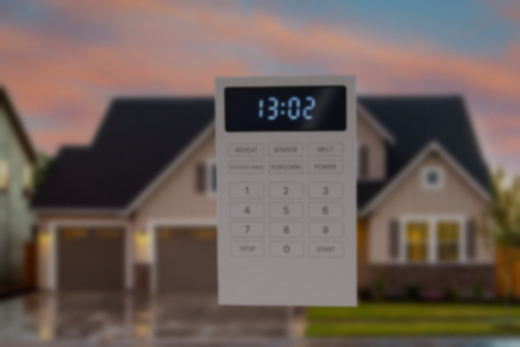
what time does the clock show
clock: 13:02
